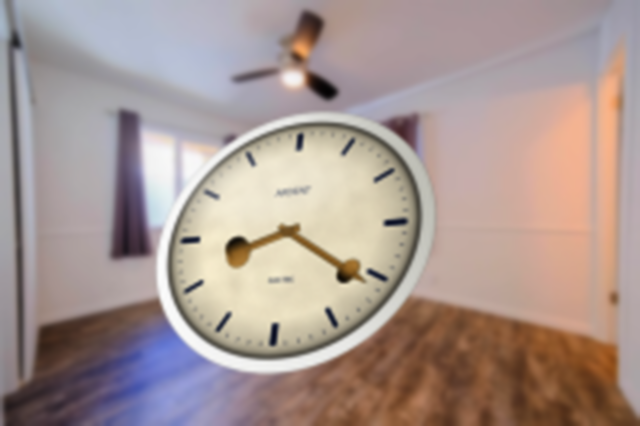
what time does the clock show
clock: 8:21
